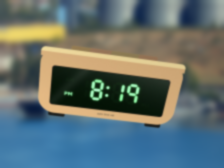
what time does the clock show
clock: 8:19
